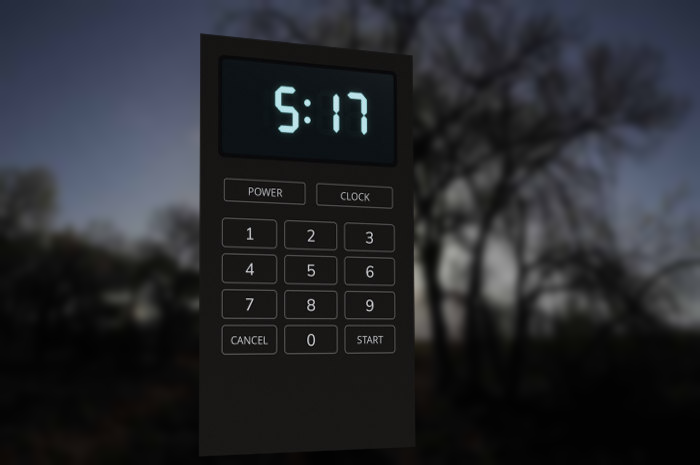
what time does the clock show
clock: 5:17
